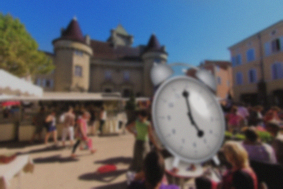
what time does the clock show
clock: 4:59
